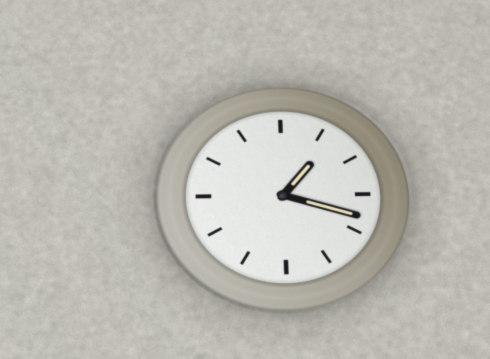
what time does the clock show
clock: 1:18
